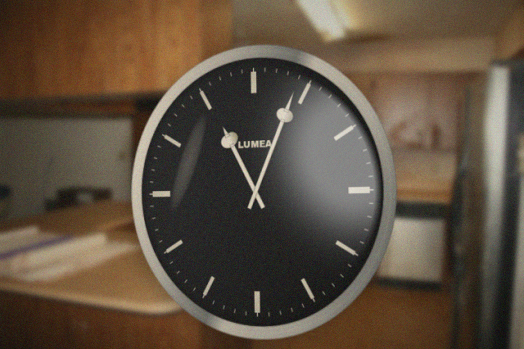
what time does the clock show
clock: 11:04
